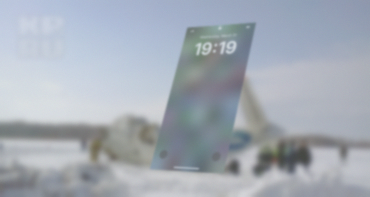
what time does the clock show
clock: 19:19
